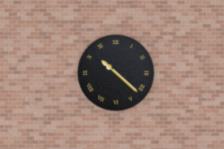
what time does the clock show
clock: 10:22
